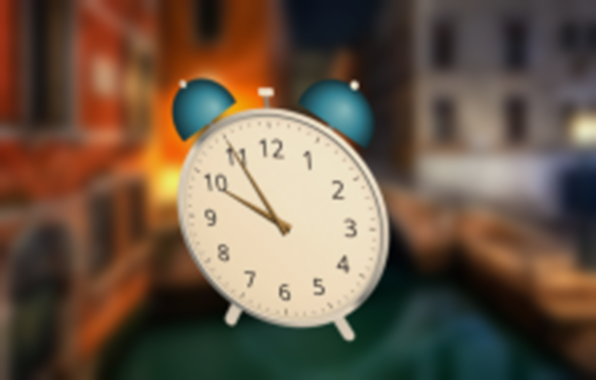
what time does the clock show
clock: 9:55
